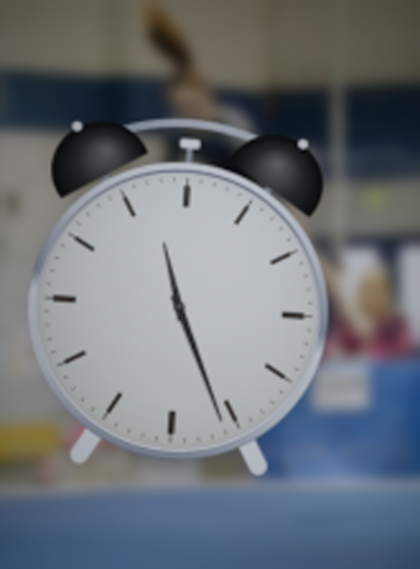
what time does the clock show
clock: 11:26
